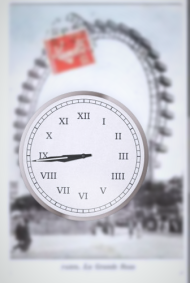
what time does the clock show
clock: 8:44
